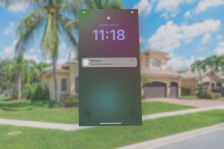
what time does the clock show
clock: 11:18
